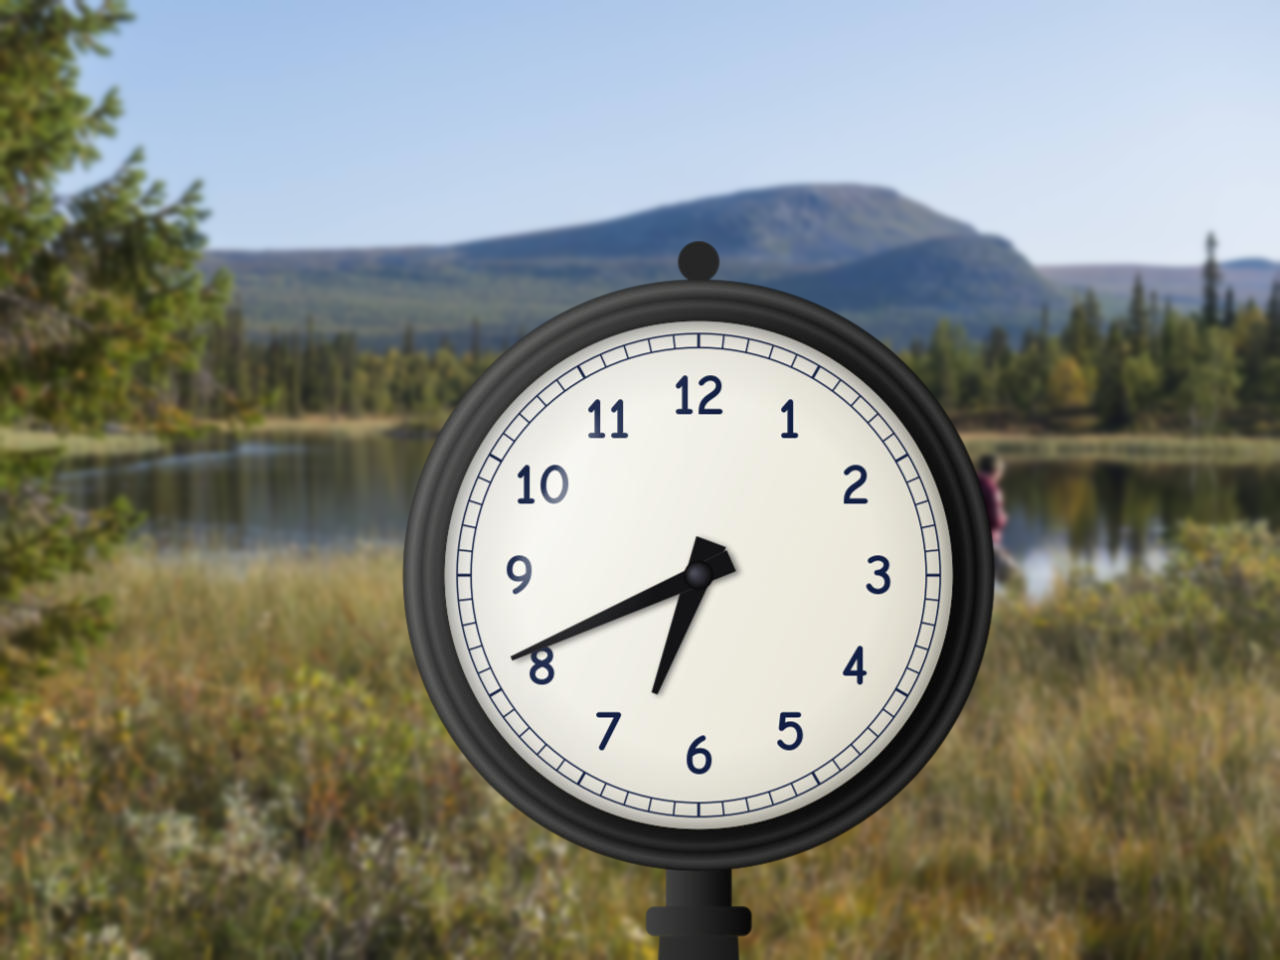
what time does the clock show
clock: 6:41
